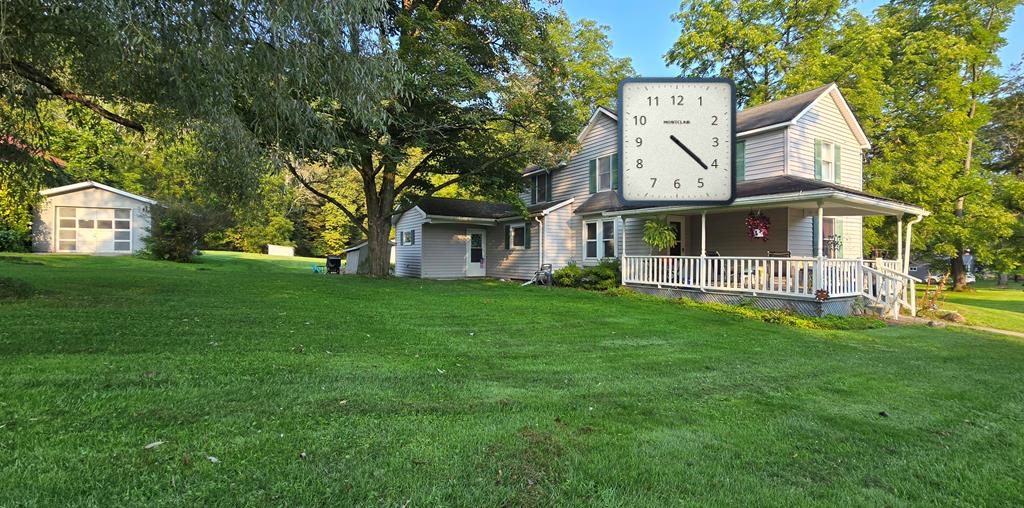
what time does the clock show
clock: 4:22
